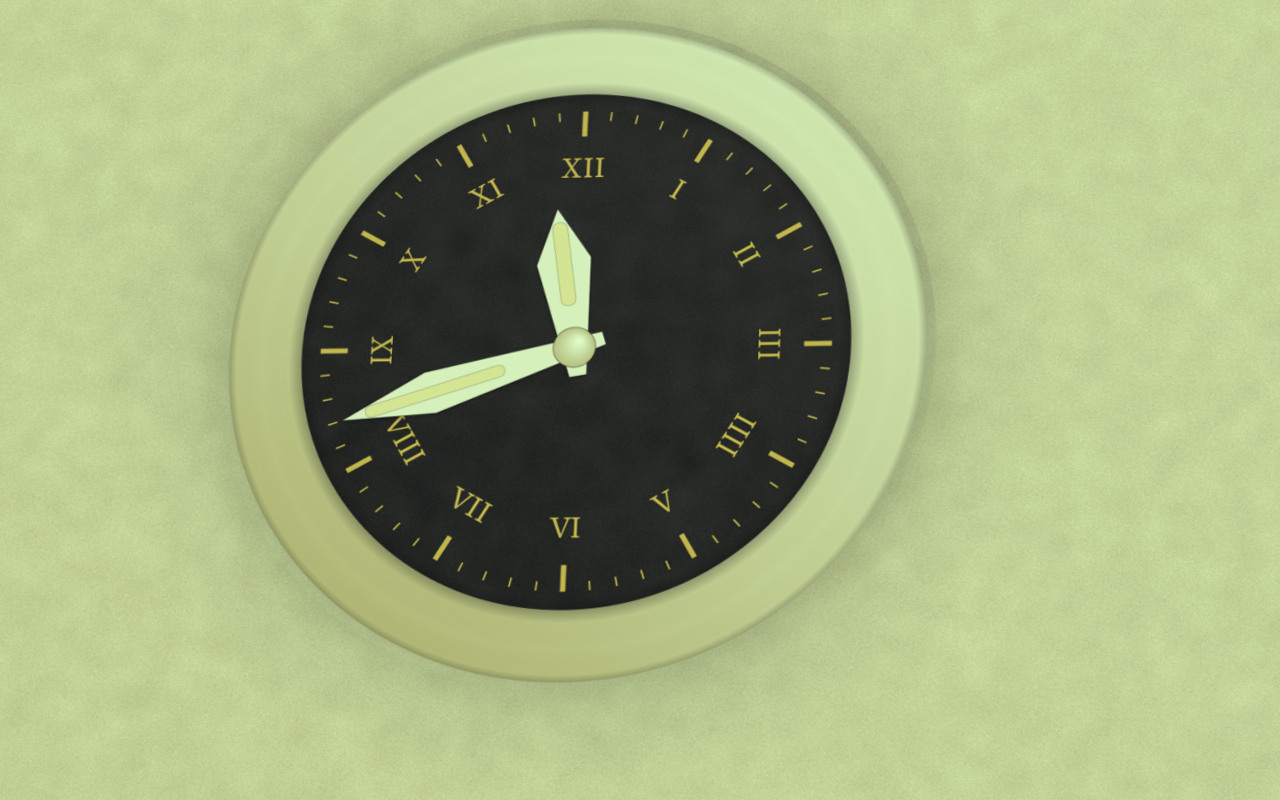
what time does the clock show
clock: 11:42
